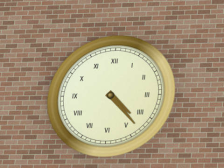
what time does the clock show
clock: 4:23
